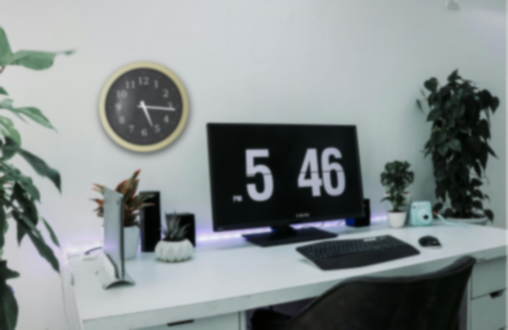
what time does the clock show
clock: 5:16
